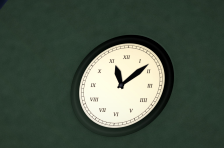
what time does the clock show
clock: 11:08
